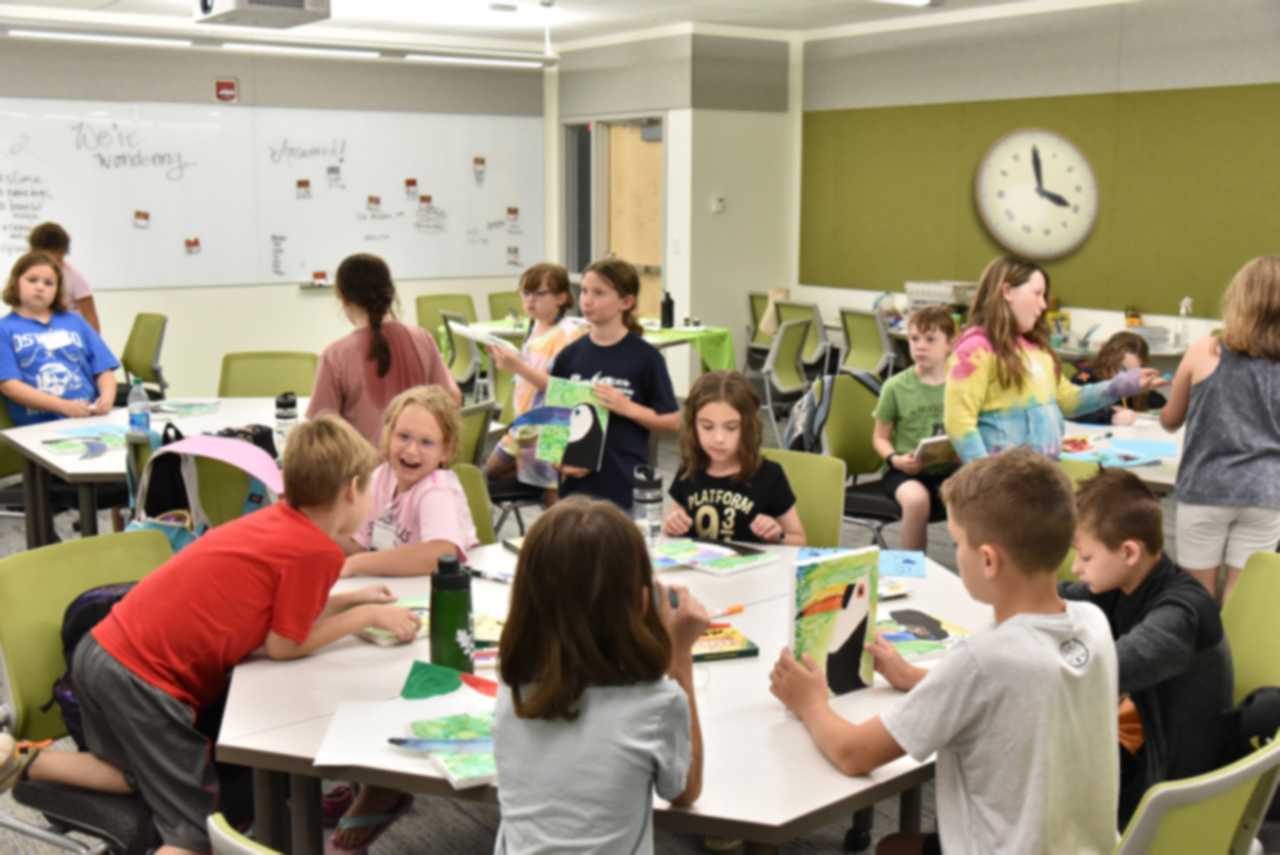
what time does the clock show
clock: 4:00
